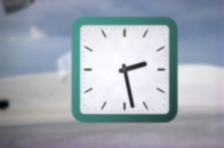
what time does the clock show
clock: 2:28
